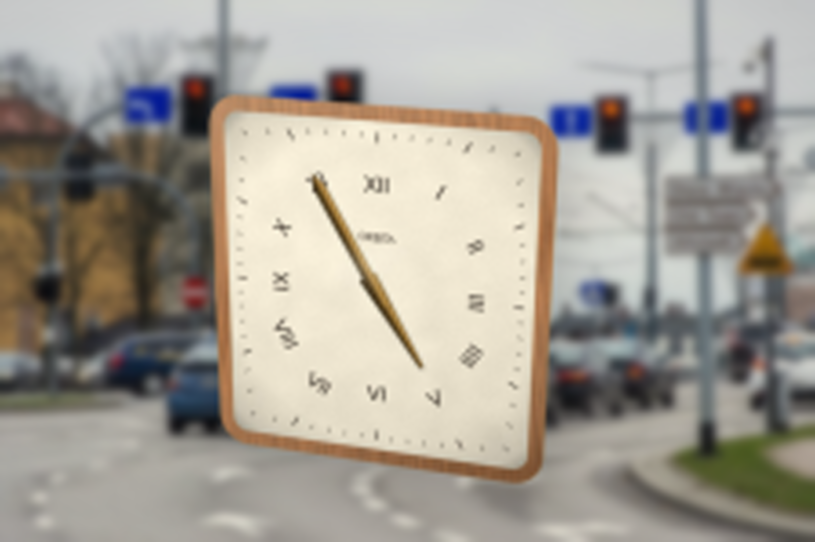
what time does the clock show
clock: 4:55
